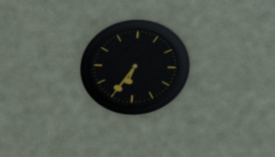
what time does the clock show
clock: 6:35
